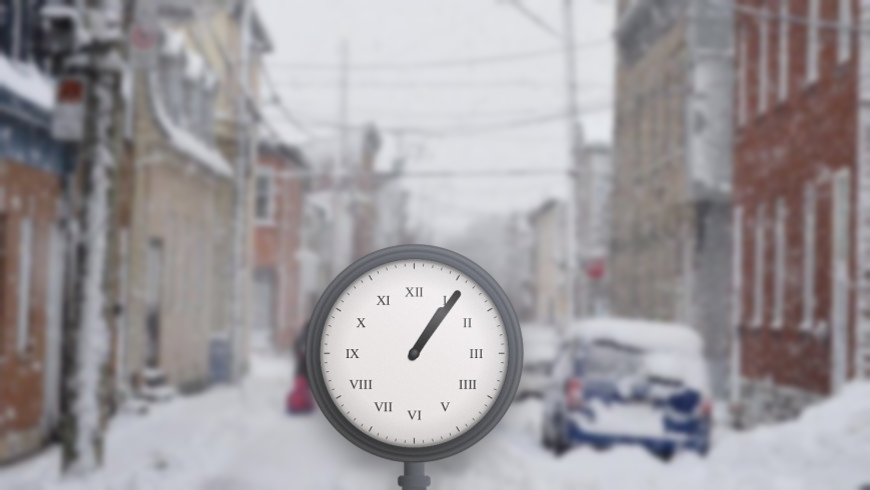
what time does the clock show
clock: 1:06
